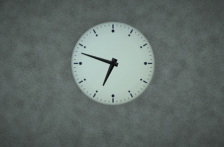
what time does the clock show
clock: 6:48
